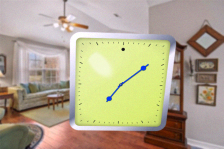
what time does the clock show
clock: 7:08
